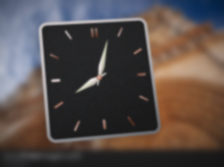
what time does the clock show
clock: 8:03
